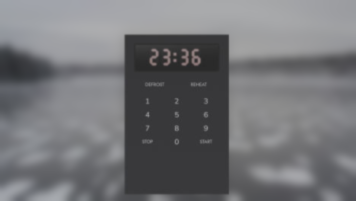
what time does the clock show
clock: 23:36
